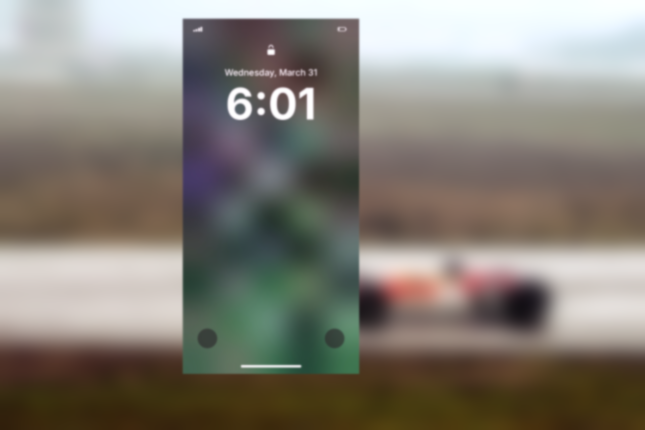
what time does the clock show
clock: 6:01
